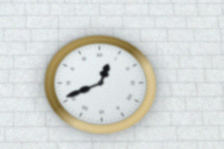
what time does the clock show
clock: 12:41
